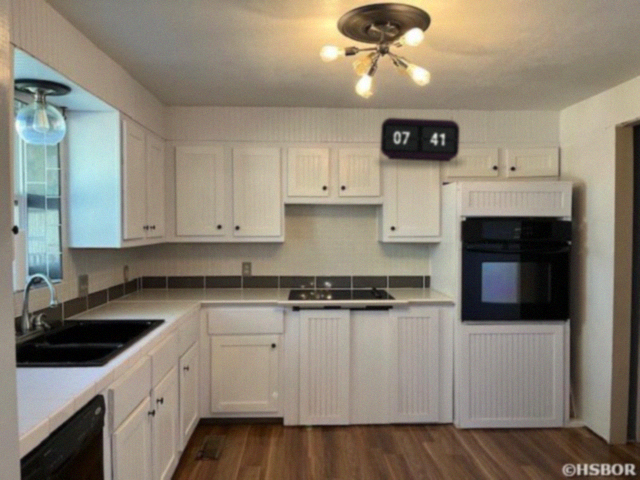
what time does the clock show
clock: 7:41
